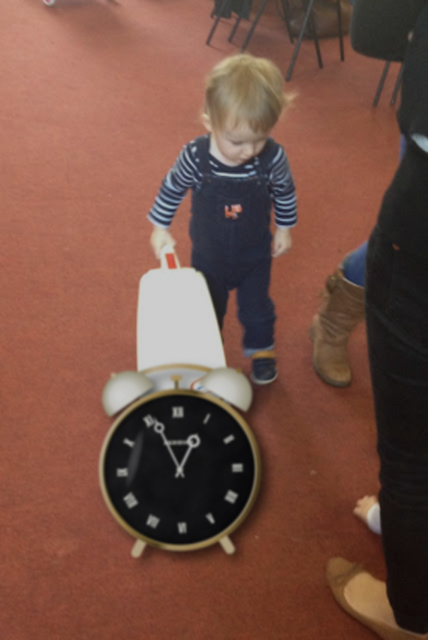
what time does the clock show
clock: 12:56
